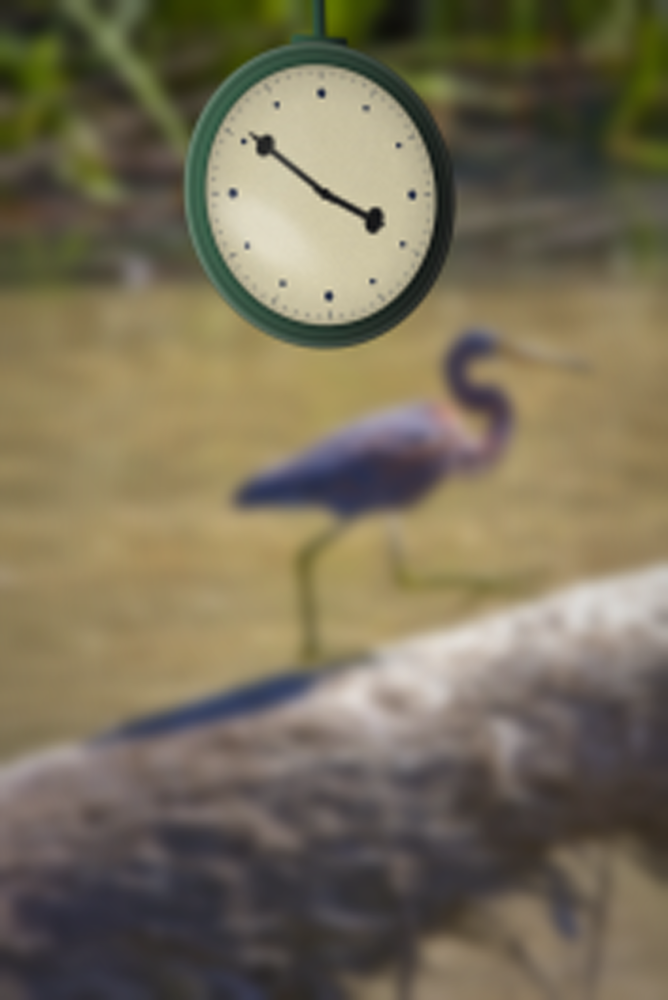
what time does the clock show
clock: 3:51
